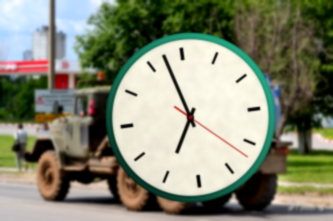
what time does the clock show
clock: 6:57:22
